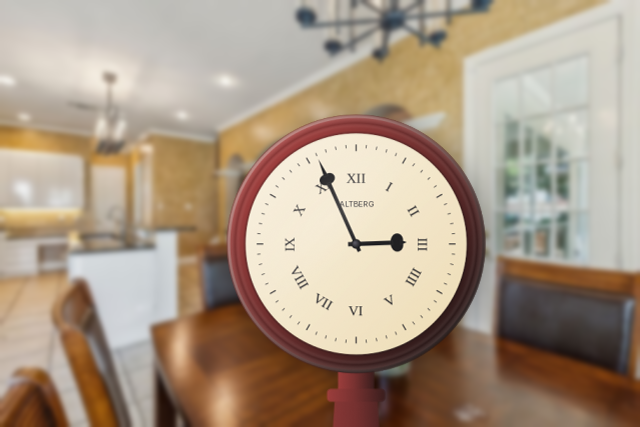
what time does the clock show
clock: 2:56
